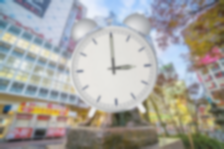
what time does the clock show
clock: 3:00
